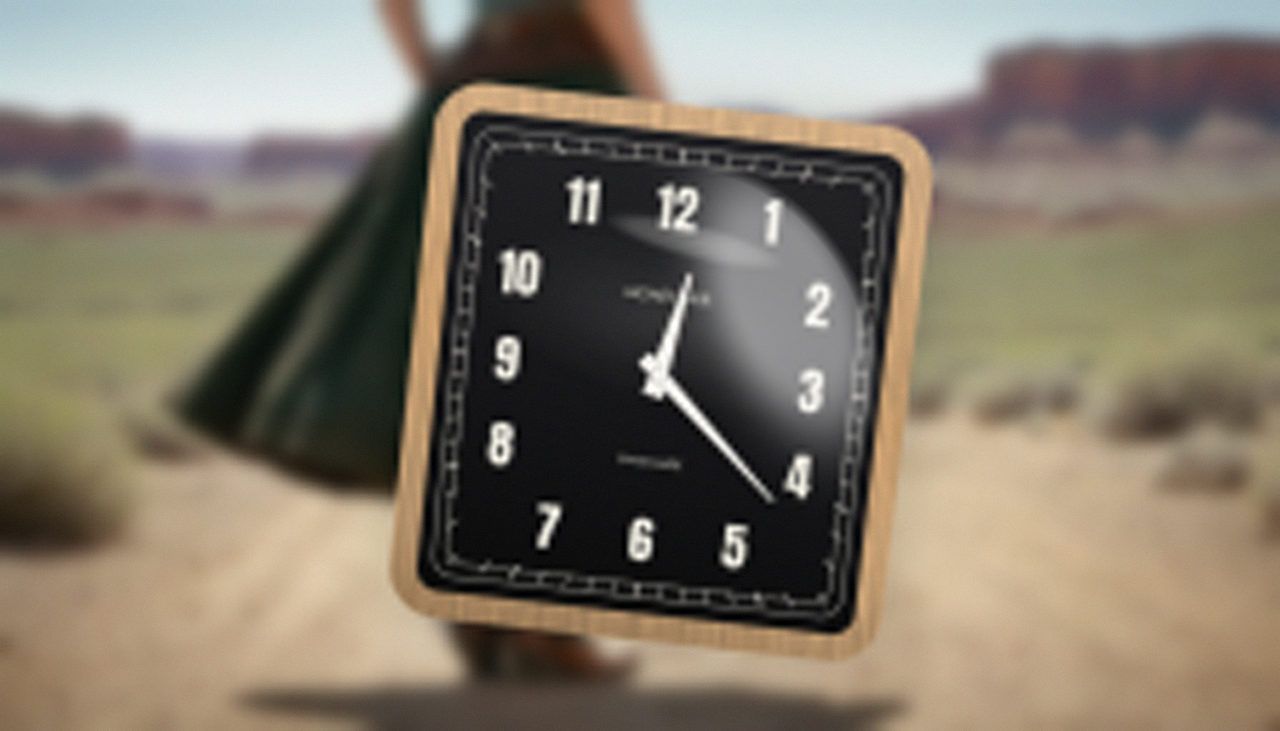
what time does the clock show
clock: 12:22
